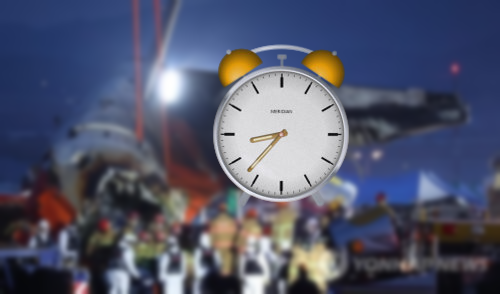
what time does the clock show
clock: 8:37
